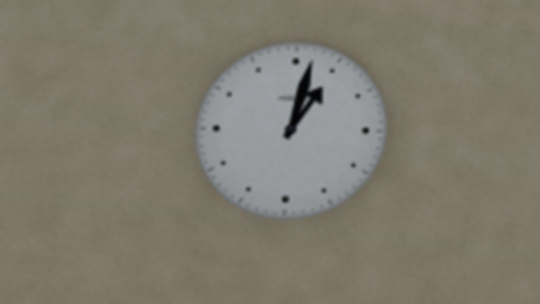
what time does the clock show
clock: 1:02
